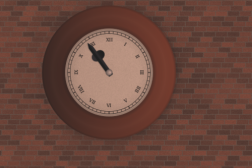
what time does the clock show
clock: 10:54
